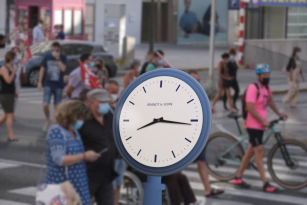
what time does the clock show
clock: 8:16
